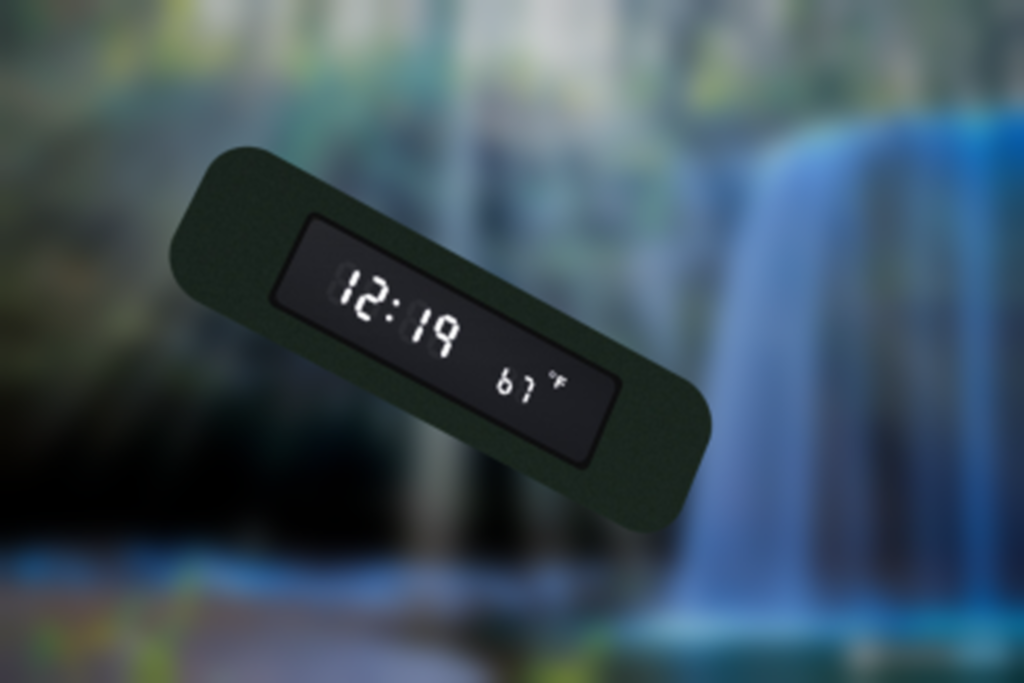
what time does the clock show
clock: 12:19
